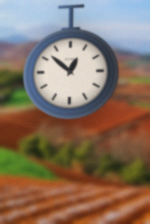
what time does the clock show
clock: 12:52
